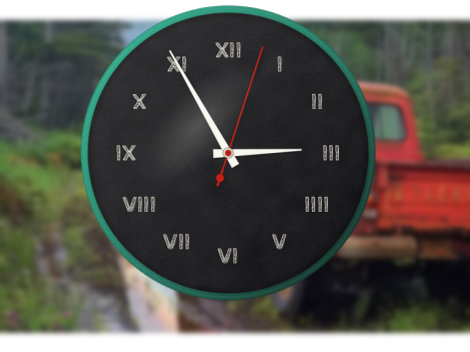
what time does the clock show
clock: 2:55:03
